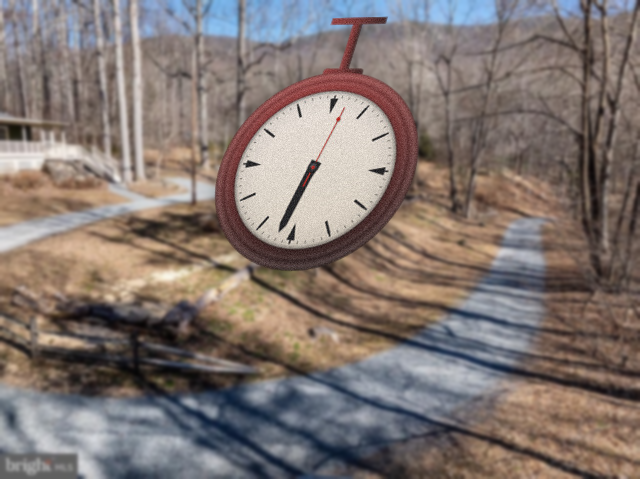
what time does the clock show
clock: 6:32:02
